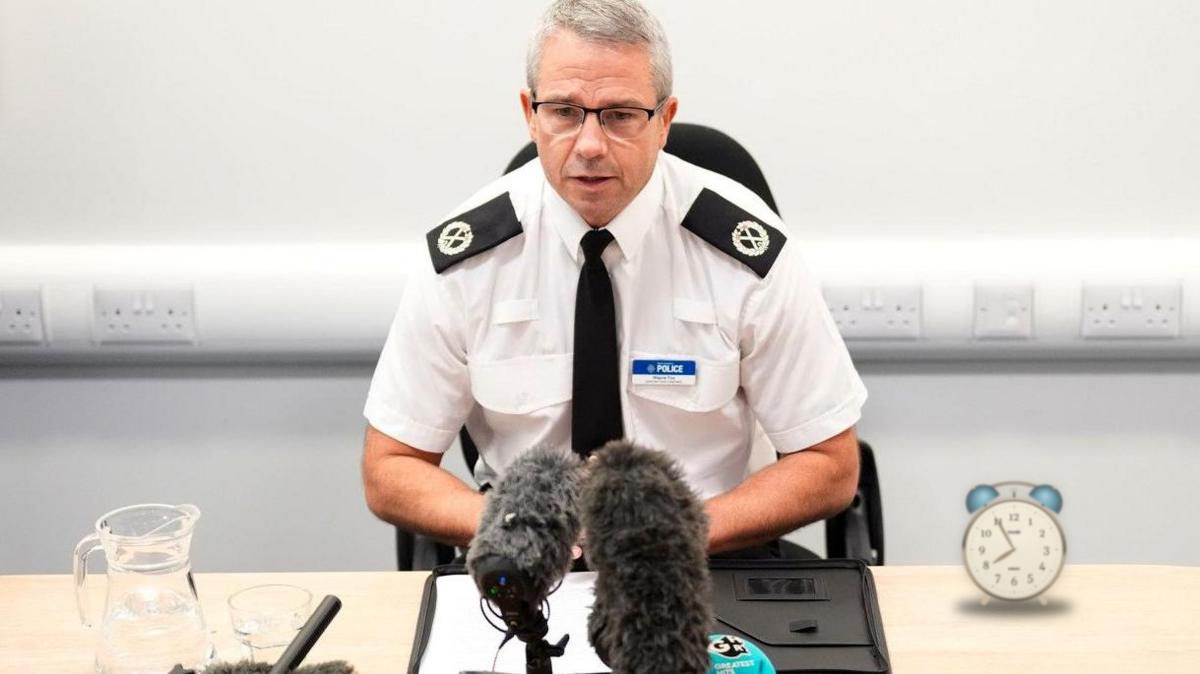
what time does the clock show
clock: 7:55
